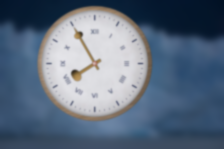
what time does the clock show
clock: 7:55
